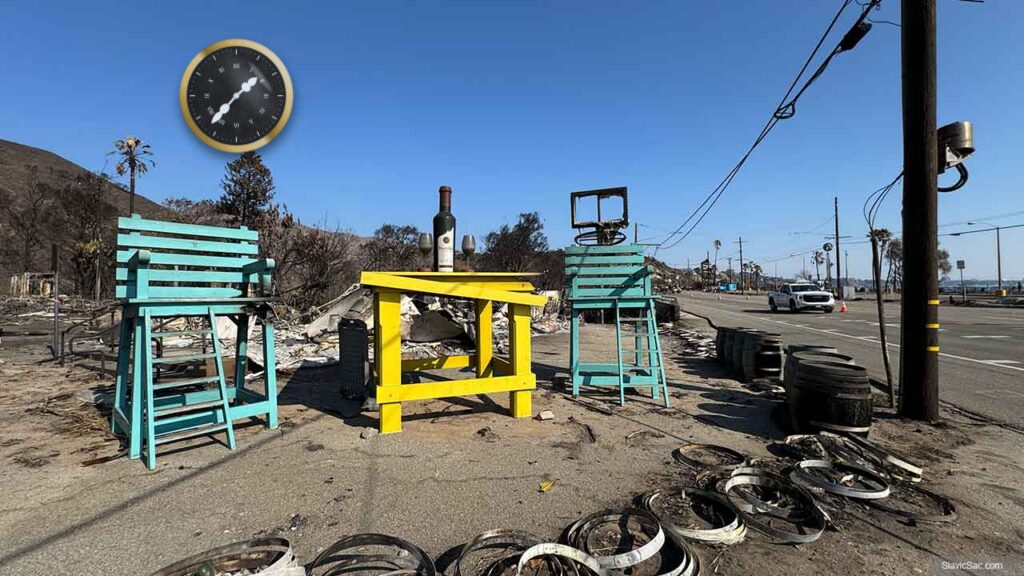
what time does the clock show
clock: 1:37
